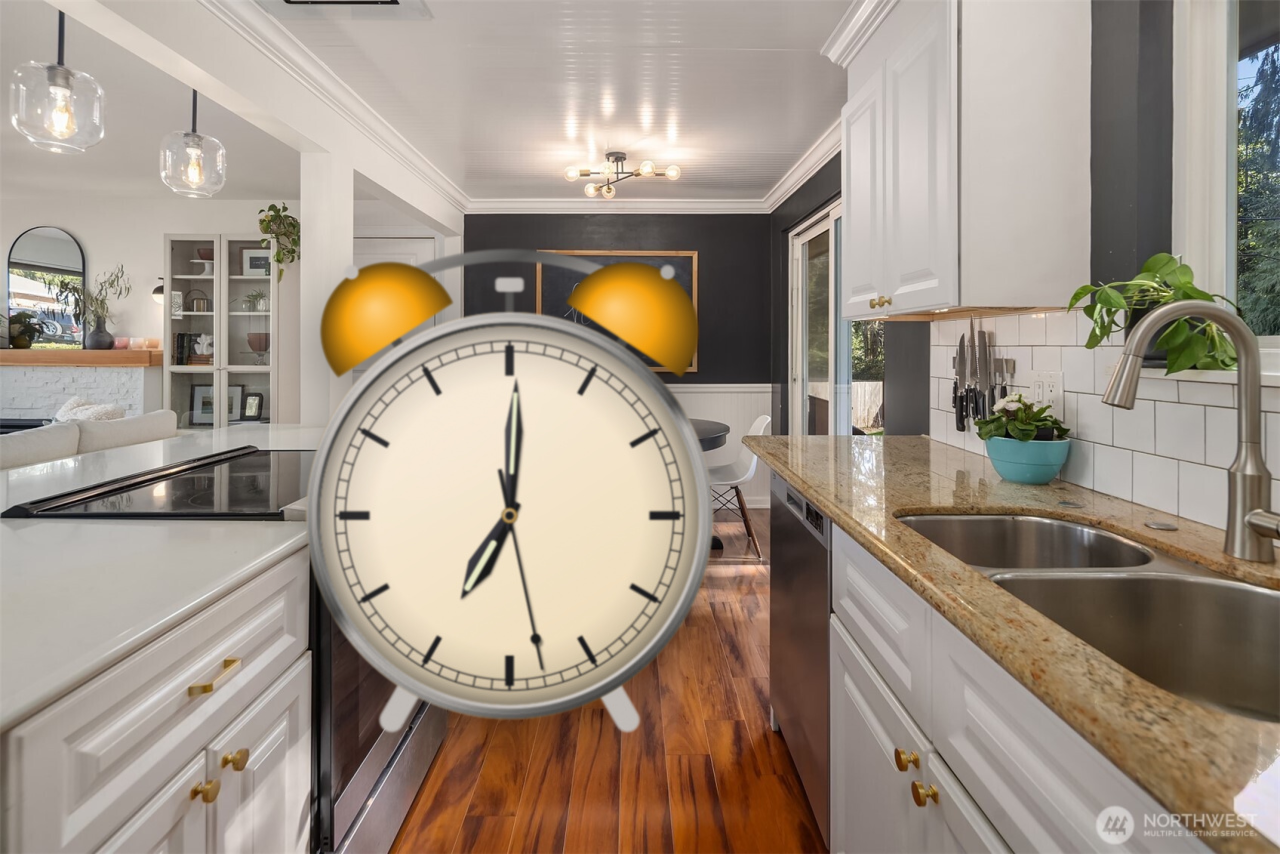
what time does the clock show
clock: 7:00:28
